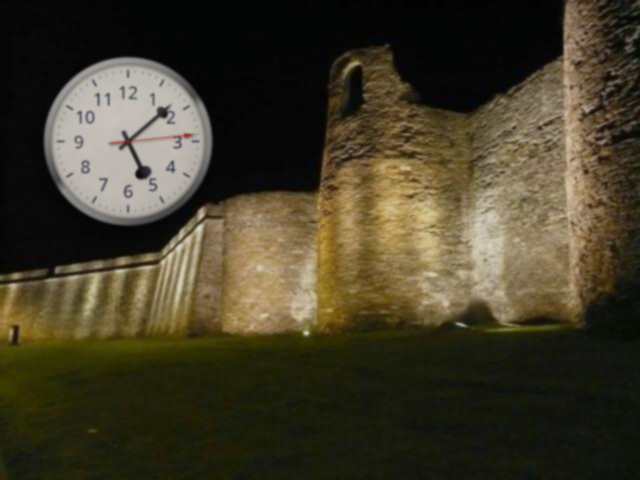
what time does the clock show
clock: 5:08:14
